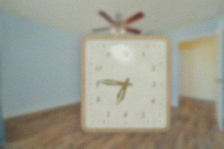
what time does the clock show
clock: 6:46
